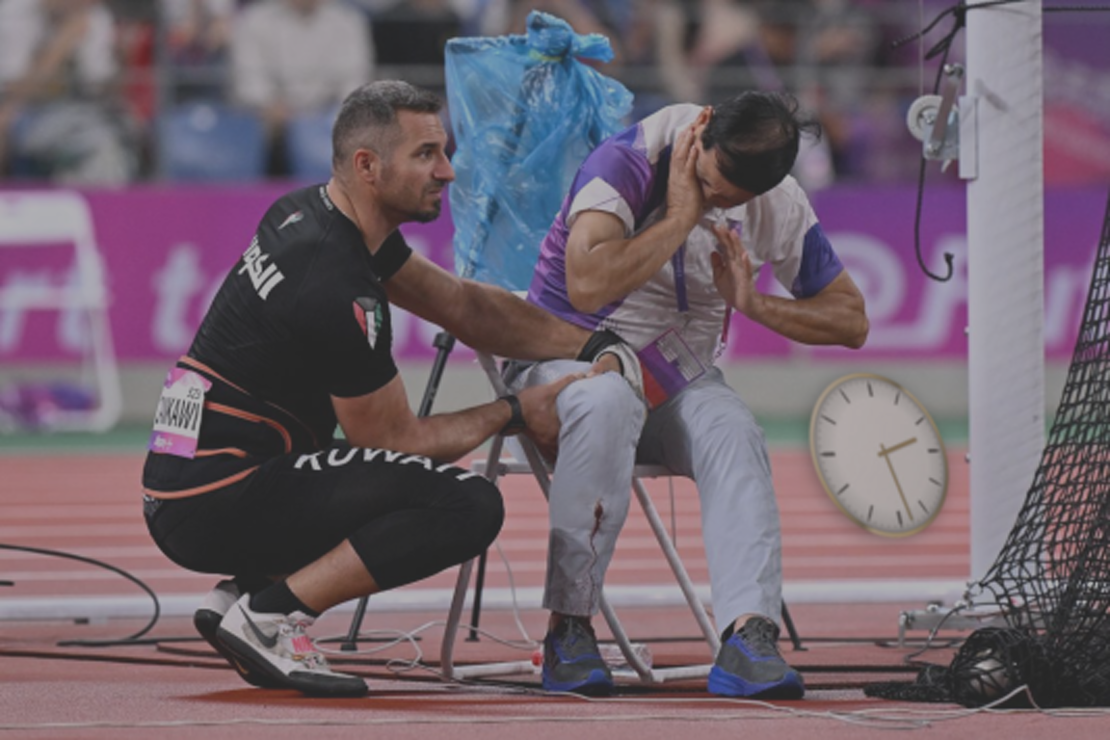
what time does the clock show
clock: 2:28
